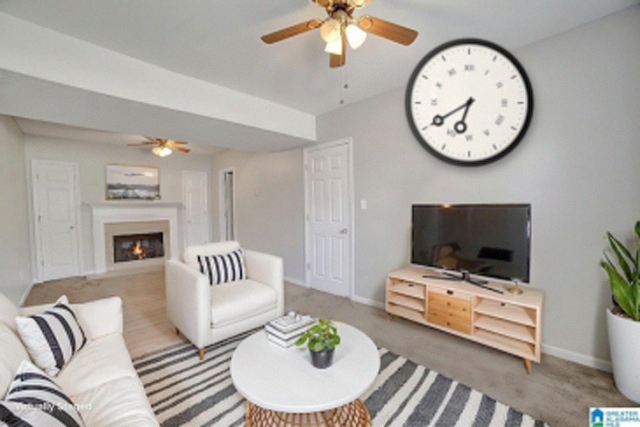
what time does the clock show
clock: 6:40
